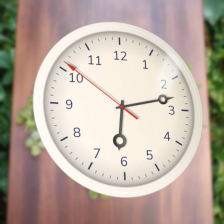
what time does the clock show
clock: 6:12:51
